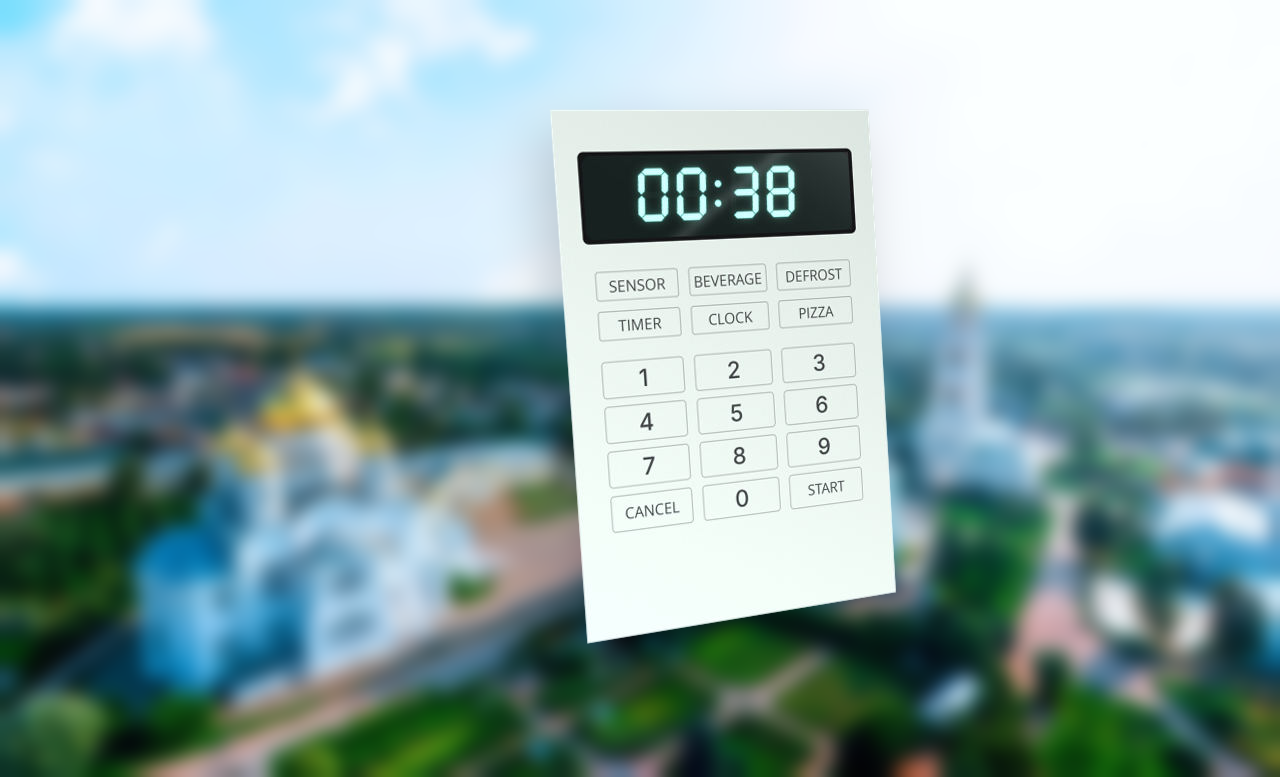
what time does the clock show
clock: 0:38
